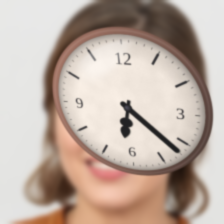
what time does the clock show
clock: 6:22
